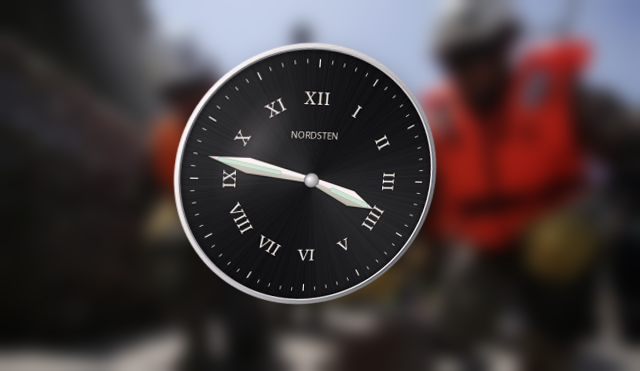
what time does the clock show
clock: 3:47
